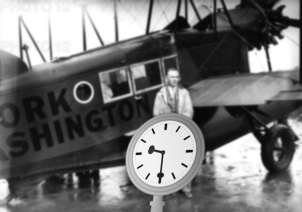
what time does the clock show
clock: 9:30
